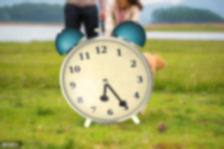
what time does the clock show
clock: 6:25
